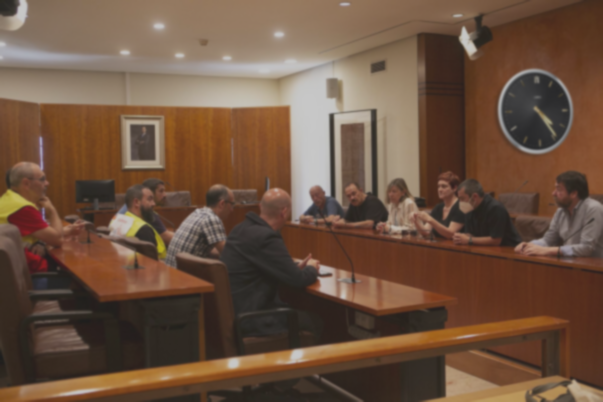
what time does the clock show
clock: 4:24
